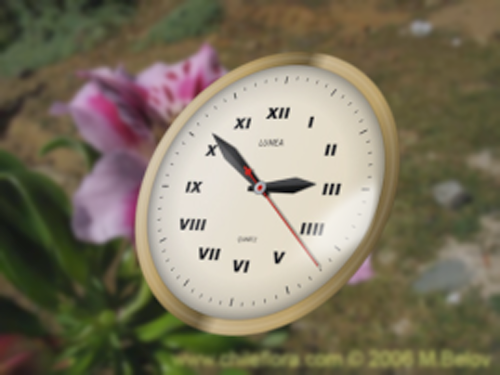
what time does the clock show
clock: 2:51:22
